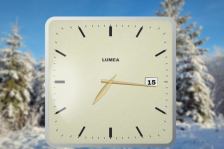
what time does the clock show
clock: 7:16
